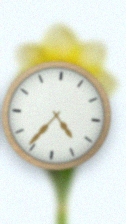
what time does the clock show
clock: 4:36
